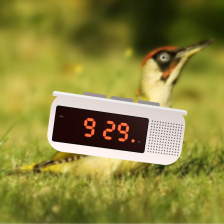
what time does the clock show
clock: 9:29
